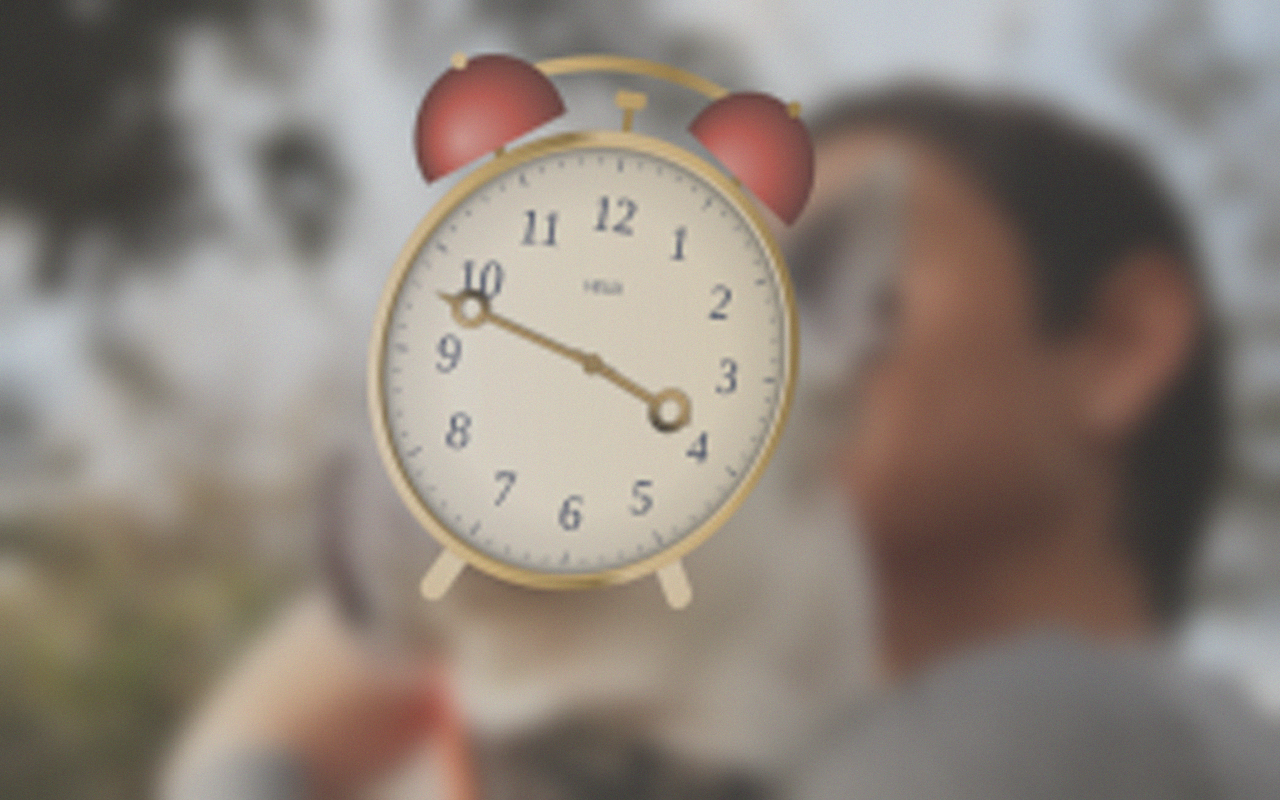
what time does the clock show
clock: 3:48
